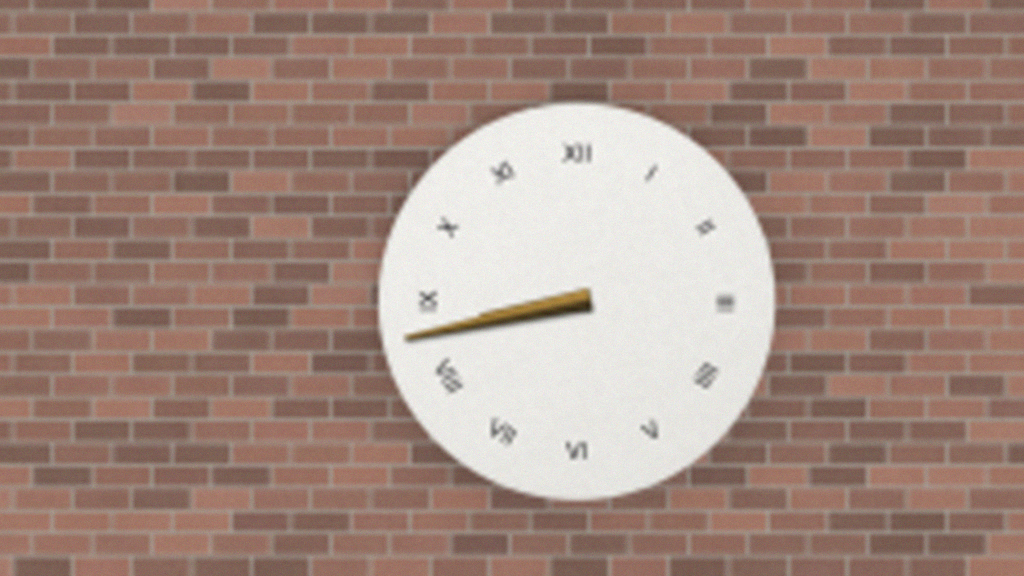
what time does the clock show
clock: 8:43
